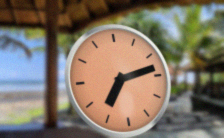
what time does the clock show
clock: 7:13
